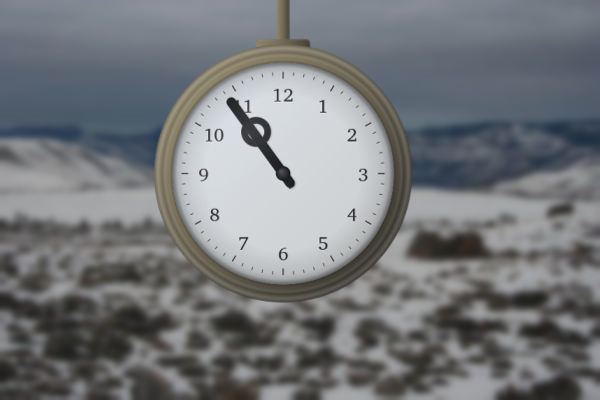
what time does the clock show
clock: 10:54
